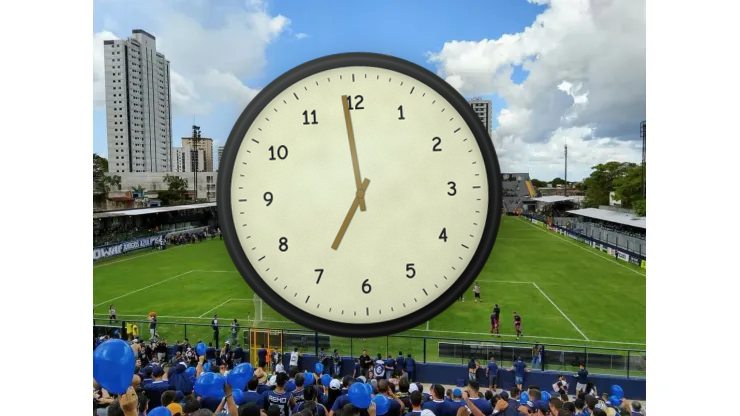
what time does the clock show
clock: 6:59
